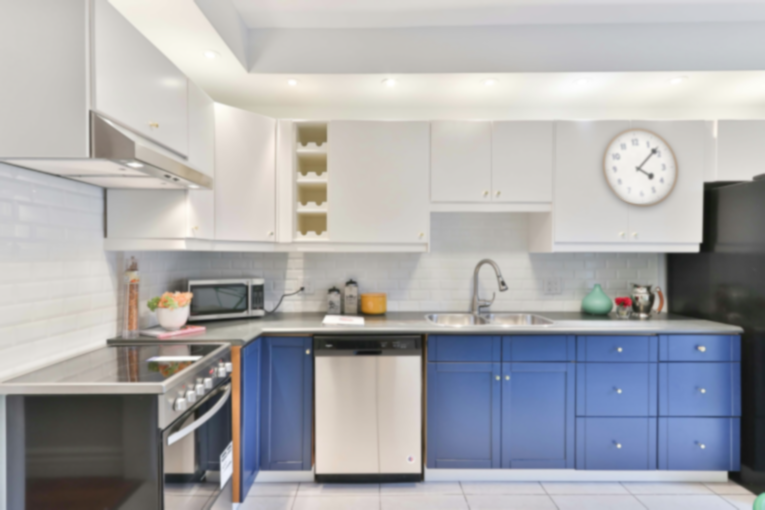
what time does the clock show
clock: 4:08
